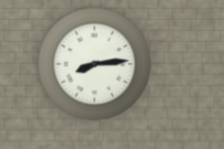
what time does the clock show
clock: 8:14
